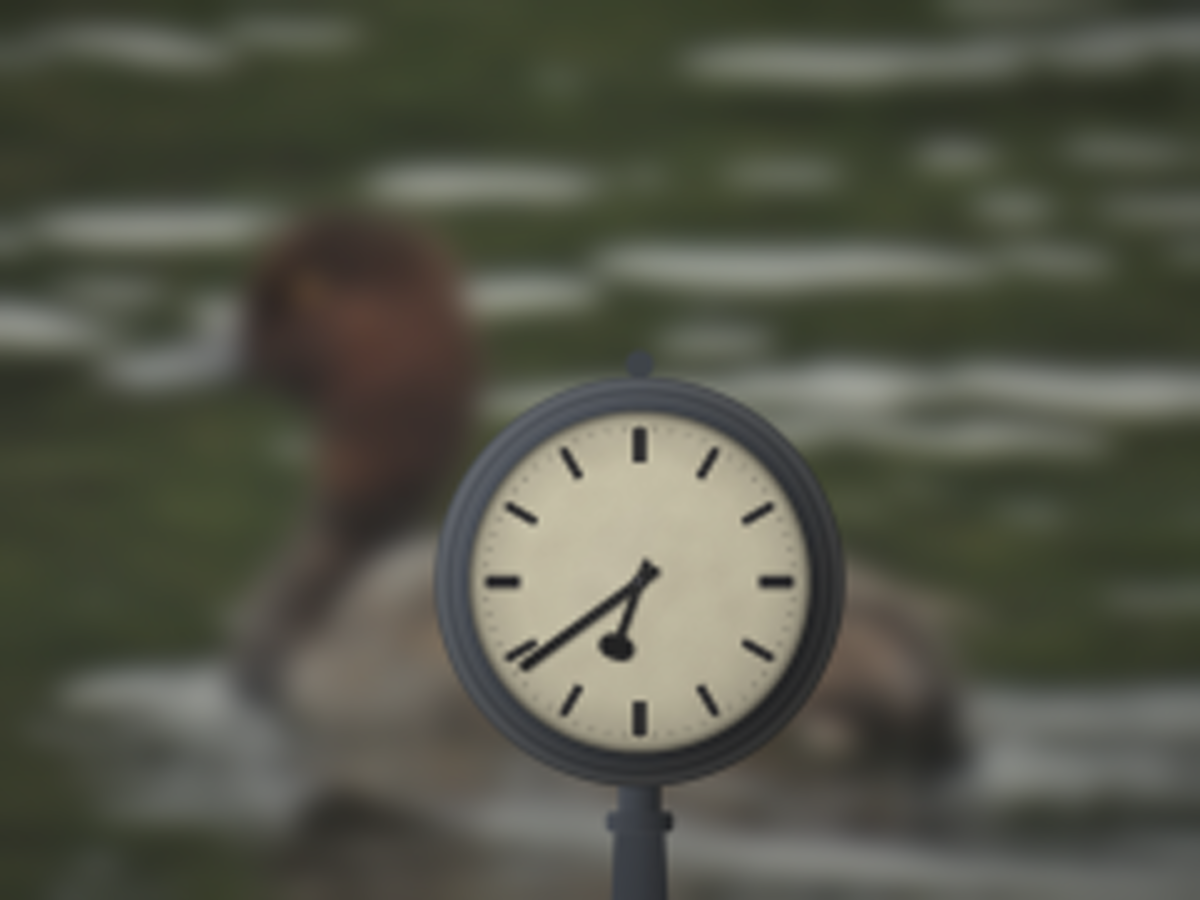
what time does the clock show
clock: 6:39
